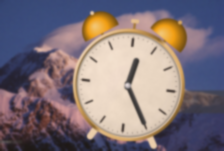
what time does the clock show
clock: 12:25
